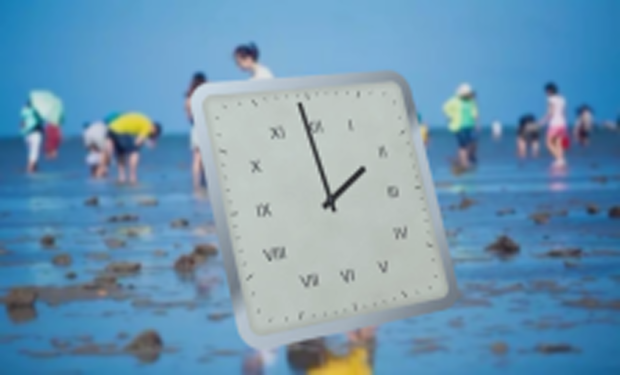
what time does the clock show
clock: 1:59
